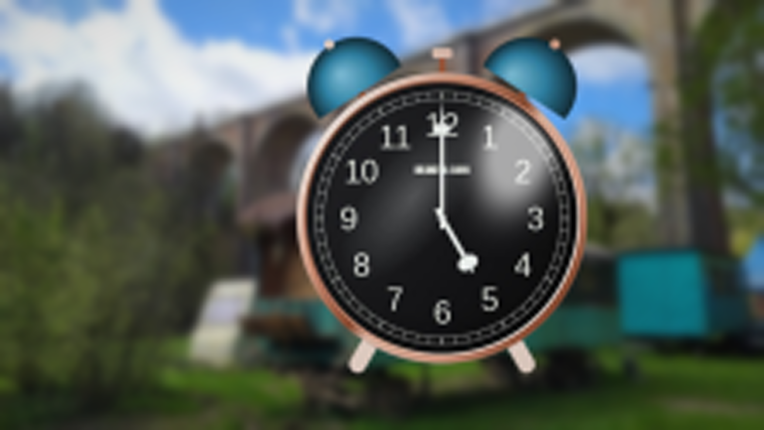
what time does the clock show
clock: 5:00
